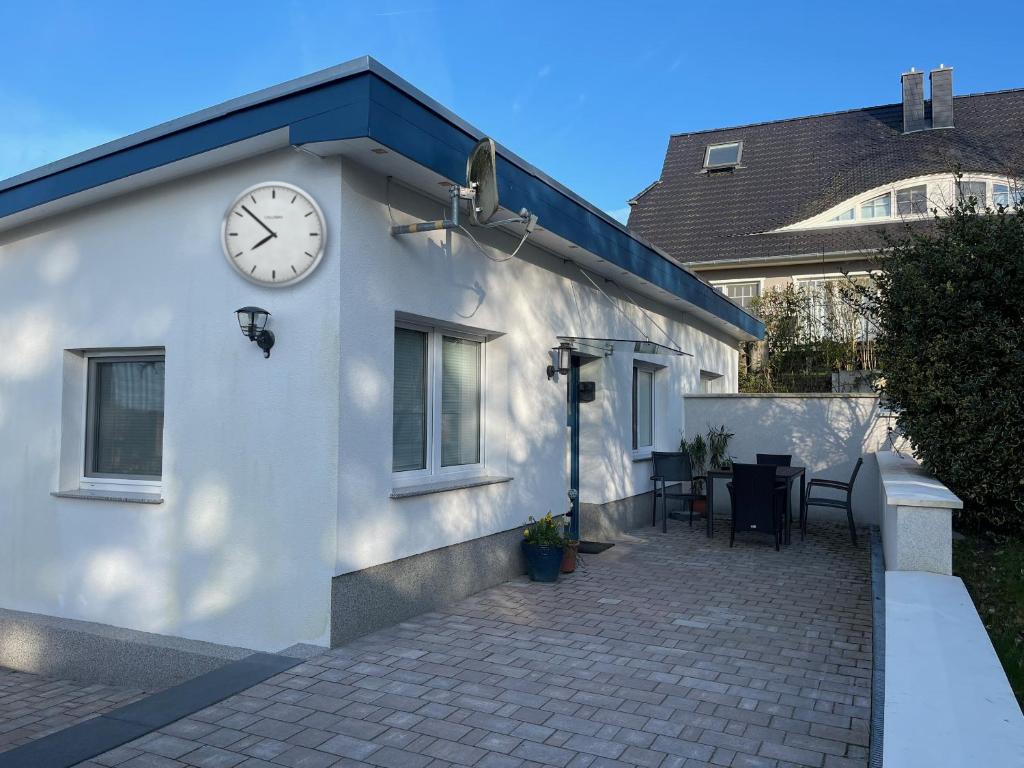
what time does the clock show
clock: 7:52
